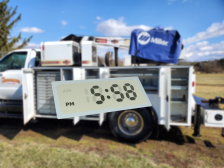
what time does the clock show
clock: 5:58
